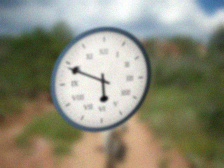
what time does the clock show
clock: 5:49
